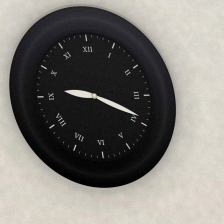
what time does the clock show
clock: 9:19
